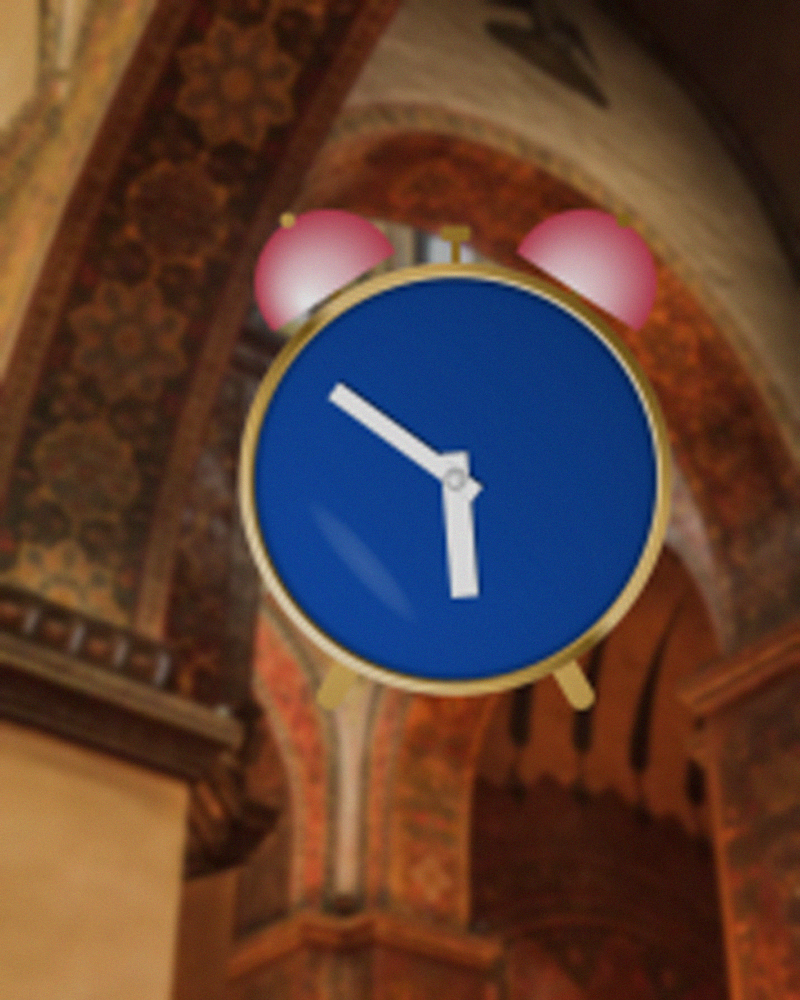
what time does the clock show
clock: 5:51
